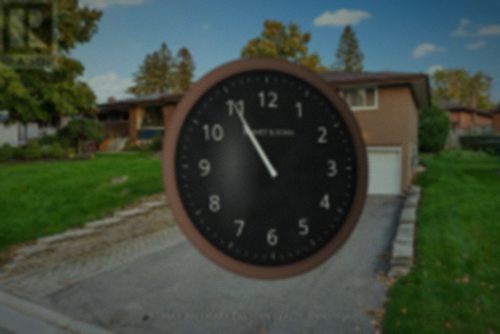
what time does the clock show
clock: 10:55
